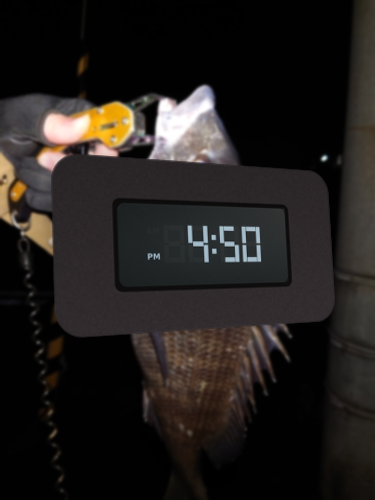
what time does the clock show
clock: 4:50
